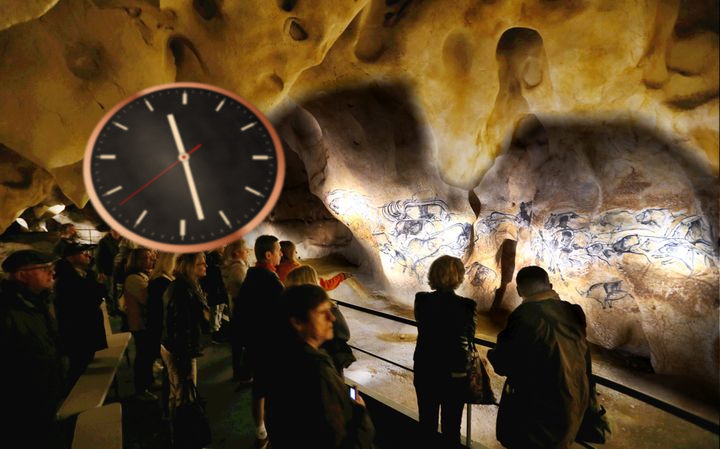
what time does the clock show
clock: 11:27:38
